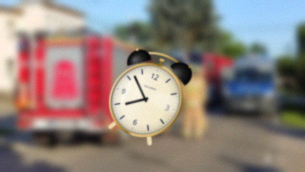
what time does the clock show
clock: 7:52
